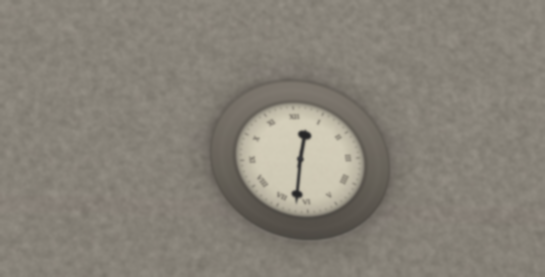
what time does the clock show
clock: 12:32
